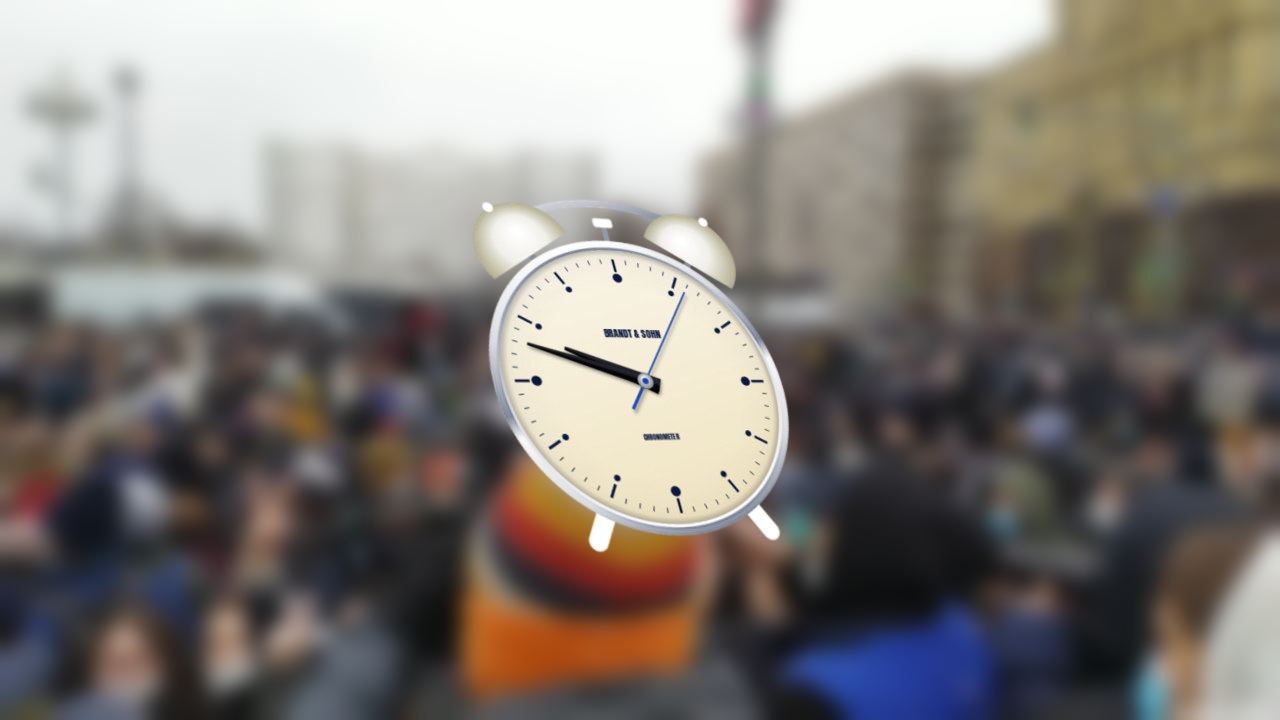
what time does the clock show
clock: 9:48:06
